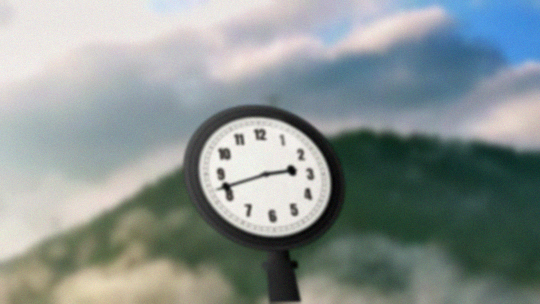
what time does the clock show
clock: 2:42
